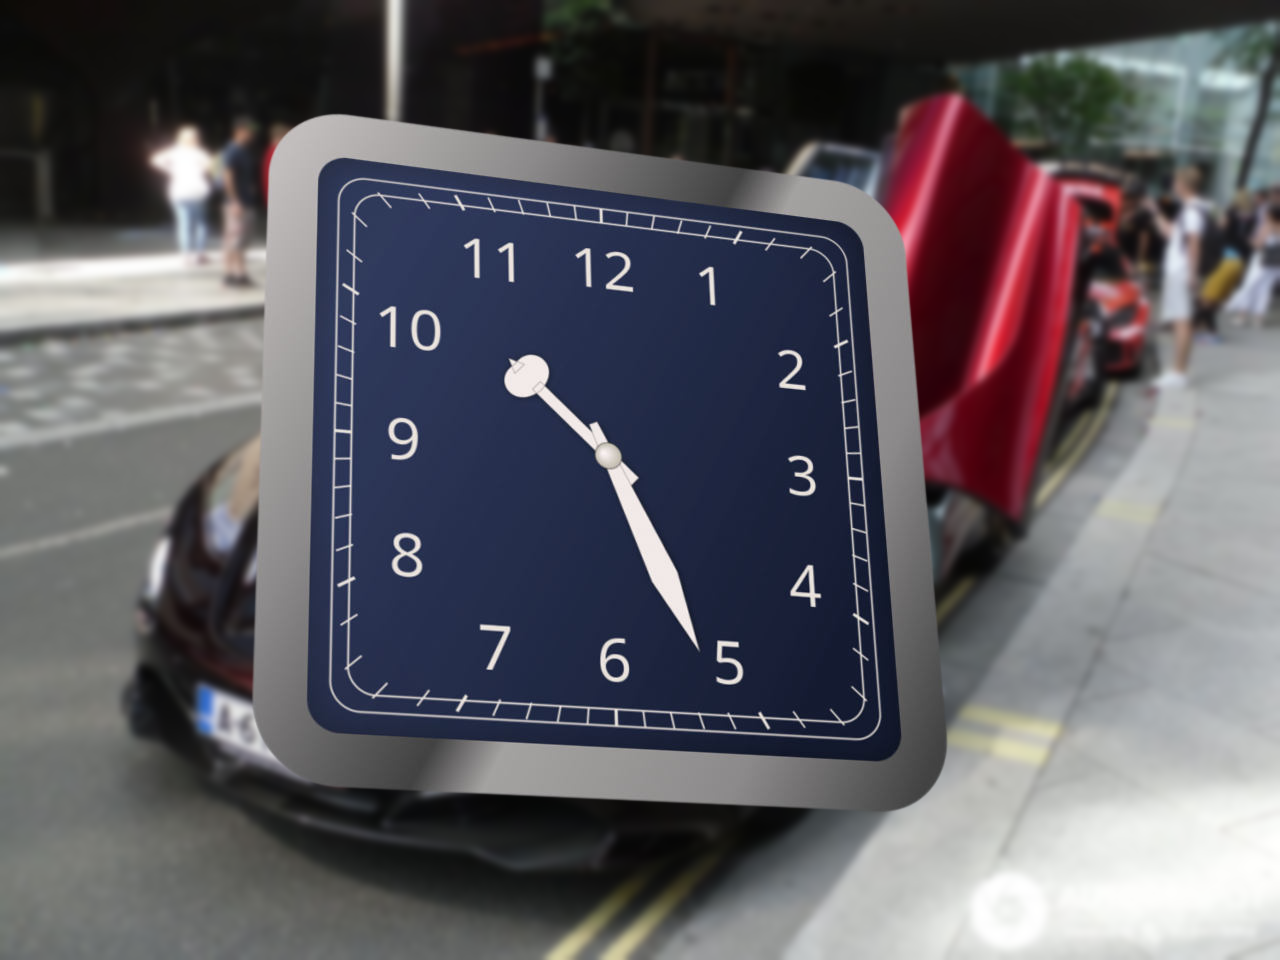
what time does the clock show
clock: 10:26
